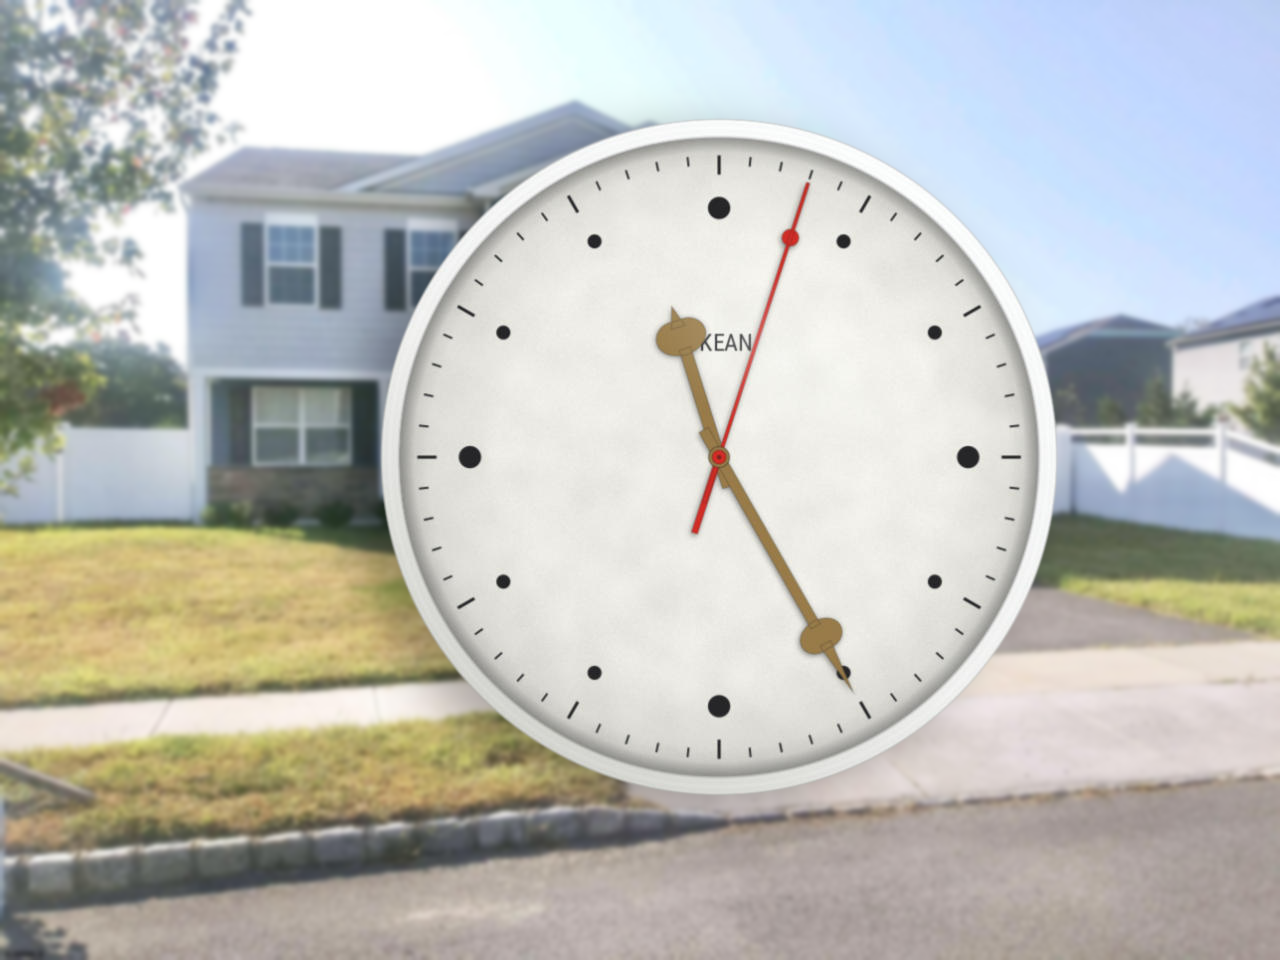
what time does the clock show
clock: 11:25:03
